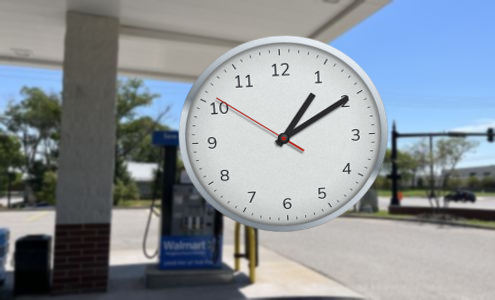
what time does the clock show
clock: 1:09:51
